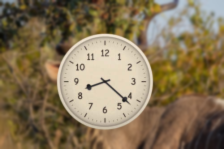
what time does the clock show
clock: 8:22
